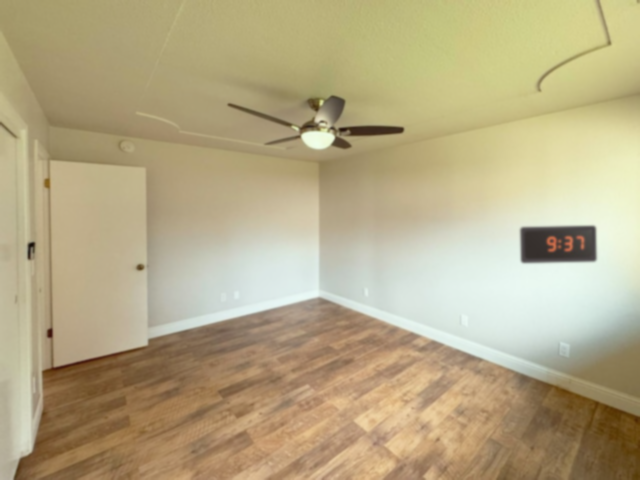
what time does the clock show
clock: 9:37
